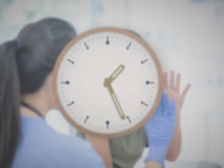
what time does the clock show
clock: 1:26
